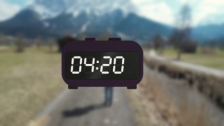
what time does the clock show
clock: 4:20
